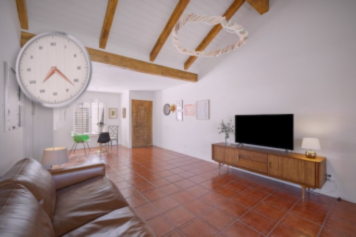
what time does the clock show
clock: 7:22
